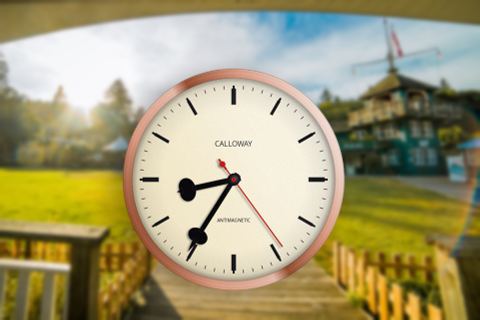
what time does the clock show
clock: 8:35:24
